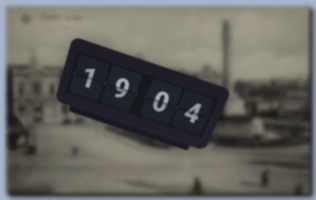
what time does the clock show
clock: 19:04
